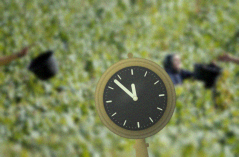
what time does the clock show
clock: 11:53
